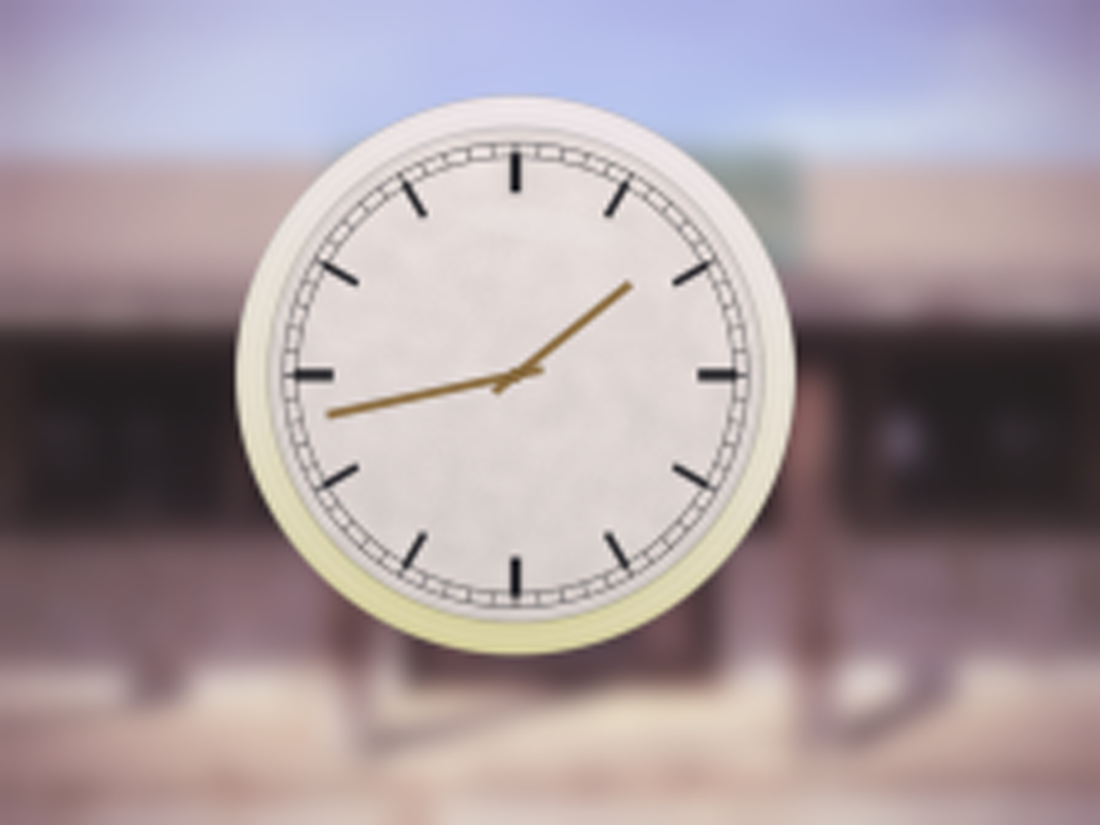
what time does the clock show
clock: 1:43
